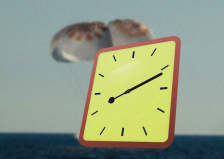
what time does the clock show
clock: 8:11
